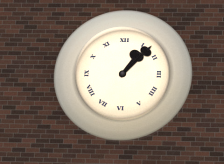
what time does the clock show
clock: 1:07
